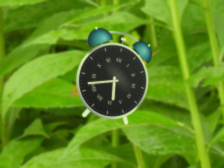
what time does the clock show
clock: 5:42
